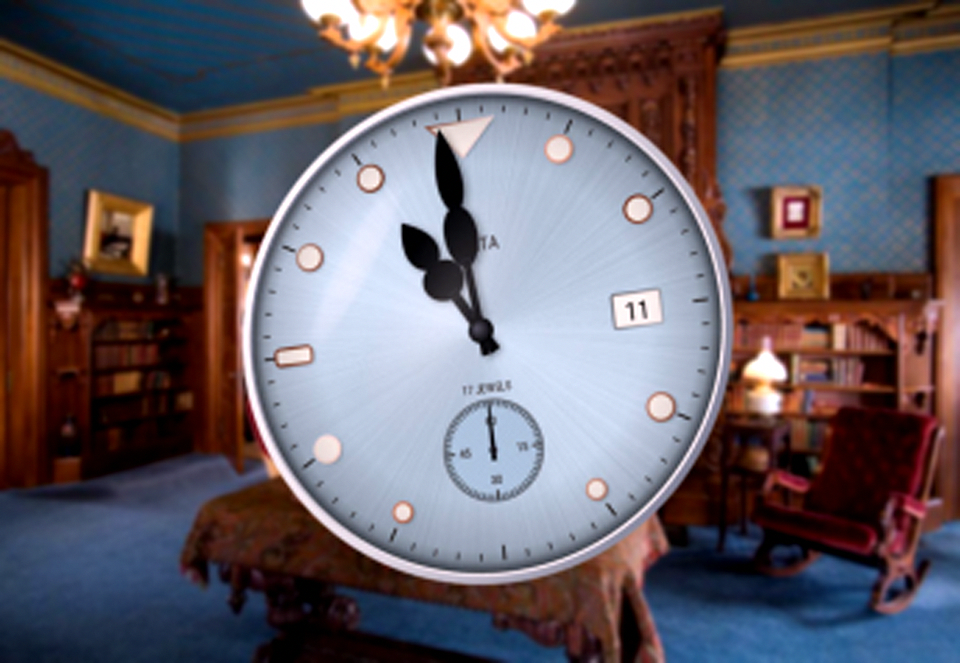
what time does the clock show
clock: 10:59
